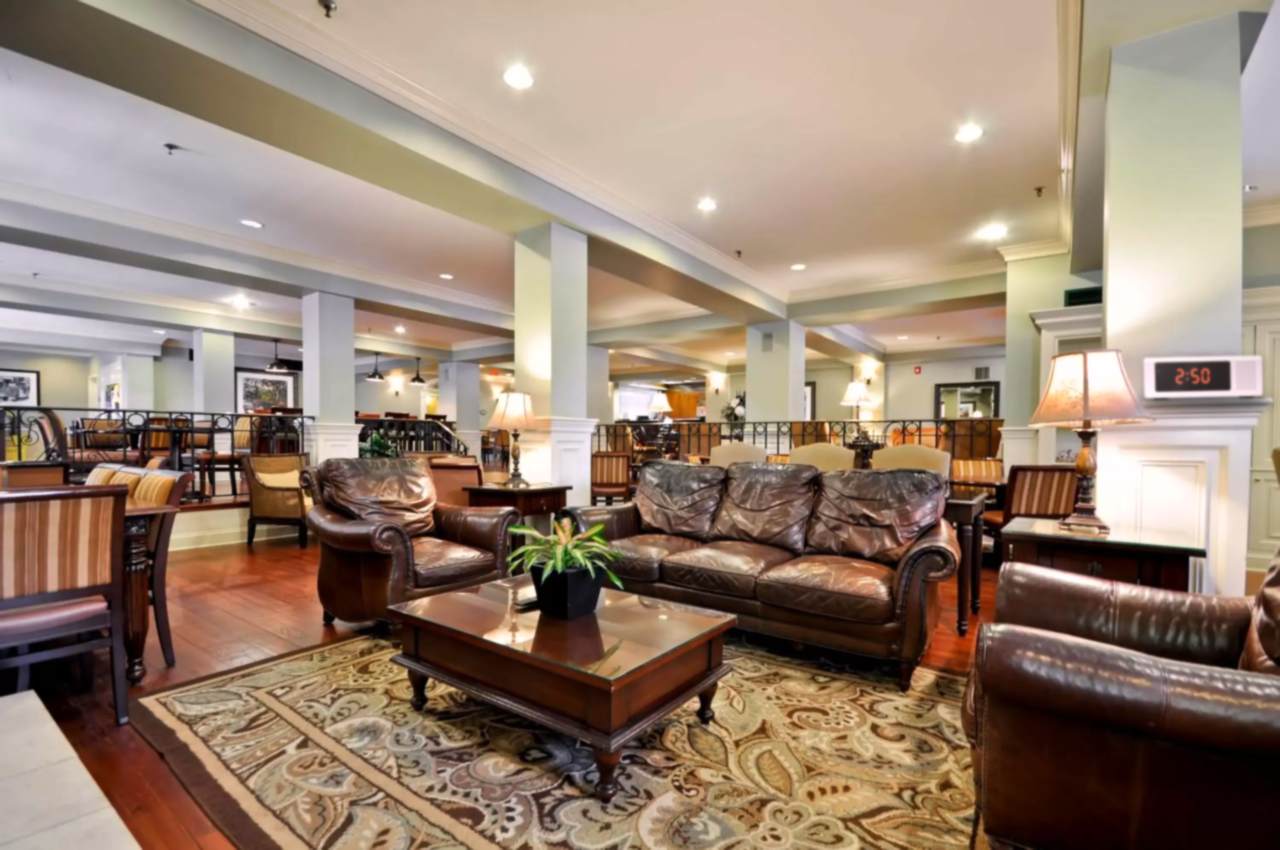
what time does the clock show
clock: 2:50
